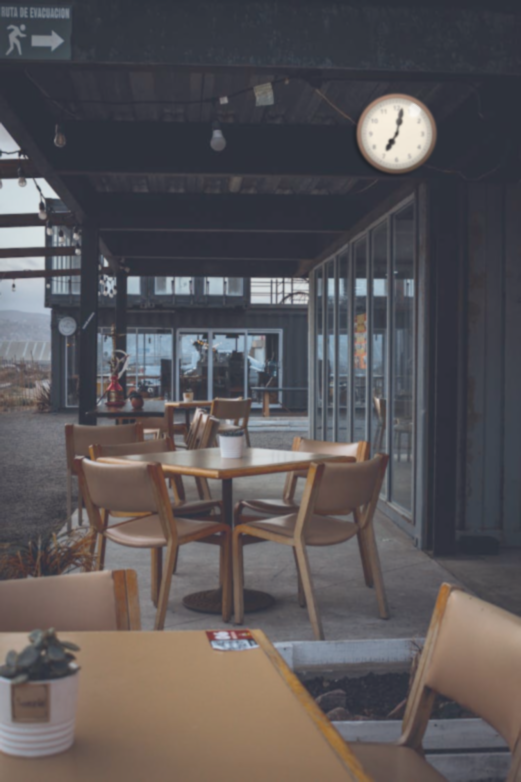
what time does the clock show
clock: 7:02
